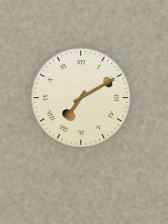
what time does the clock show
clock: 7:10
